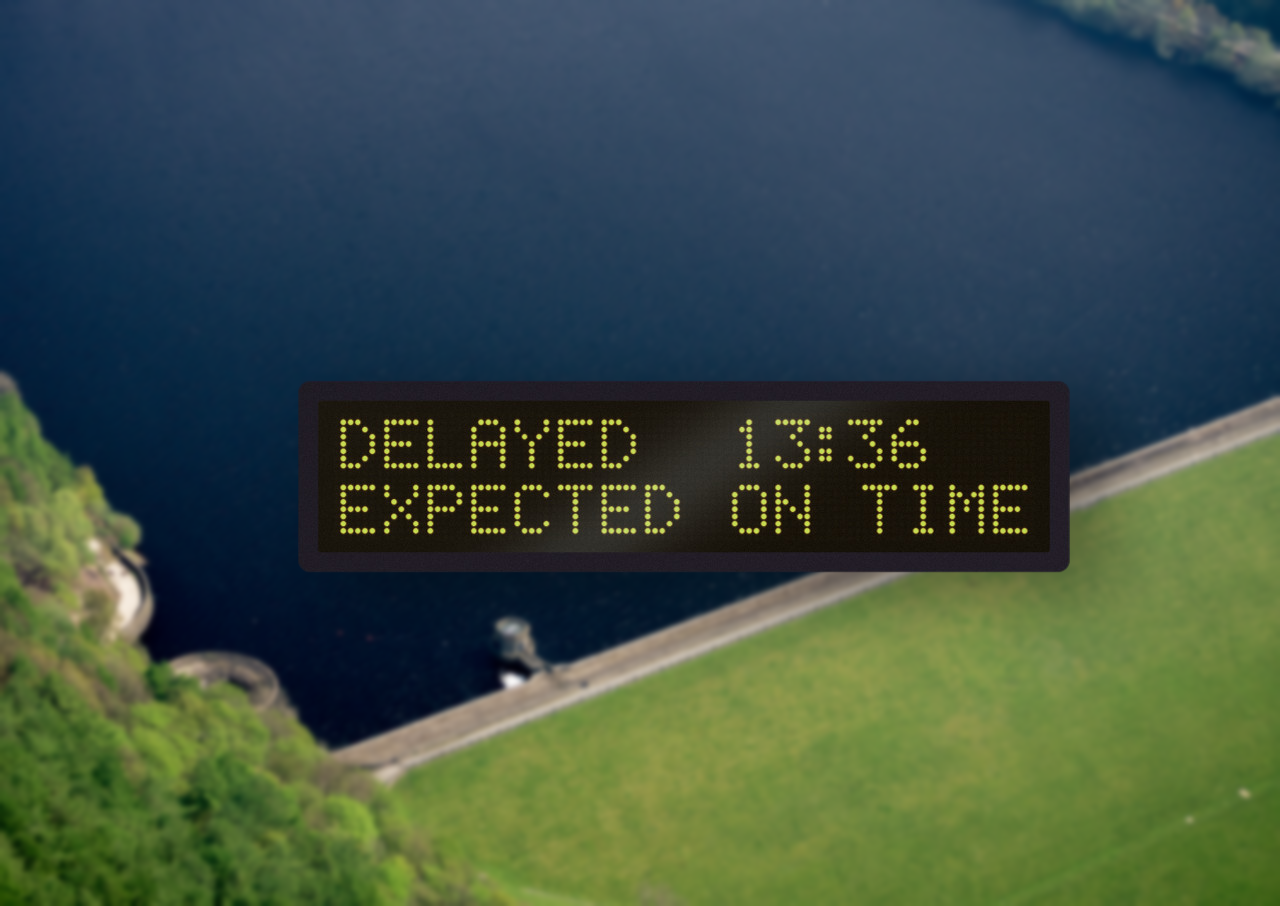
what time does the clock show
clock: 13:36
